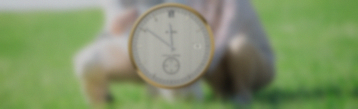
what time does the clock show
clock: 11:51
